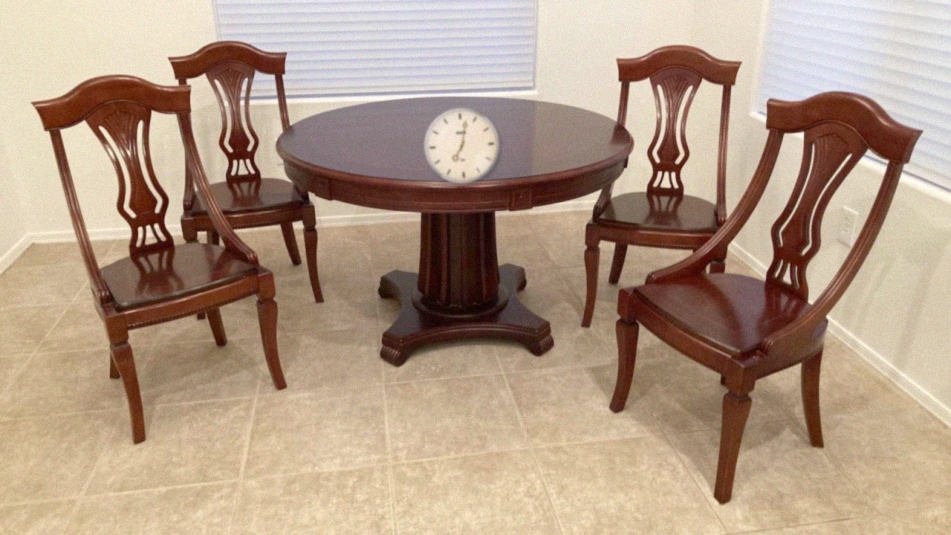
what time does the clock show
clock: 7:02
